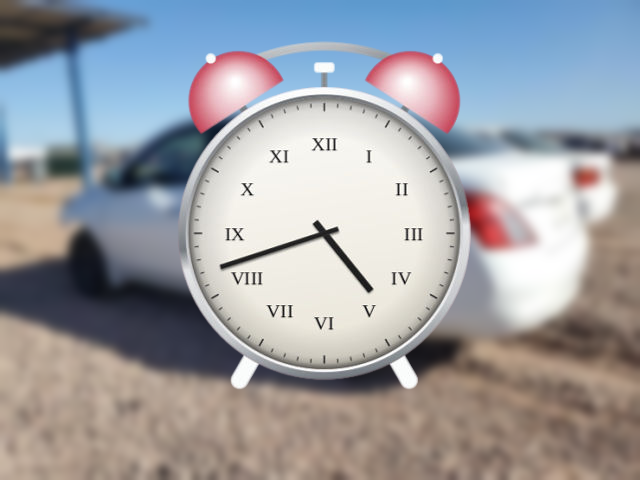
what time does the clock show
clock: 4:42
